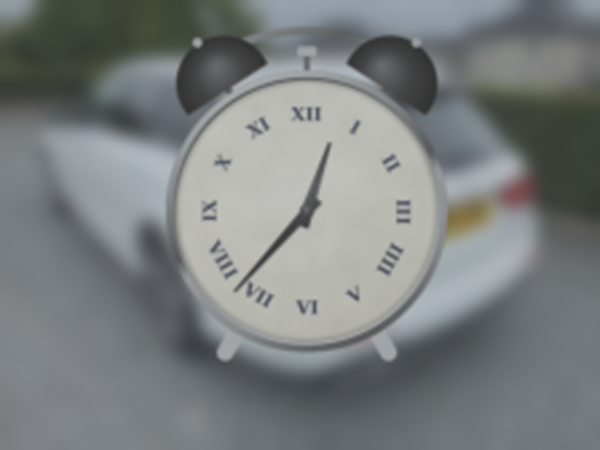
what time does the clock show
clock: 12:37
